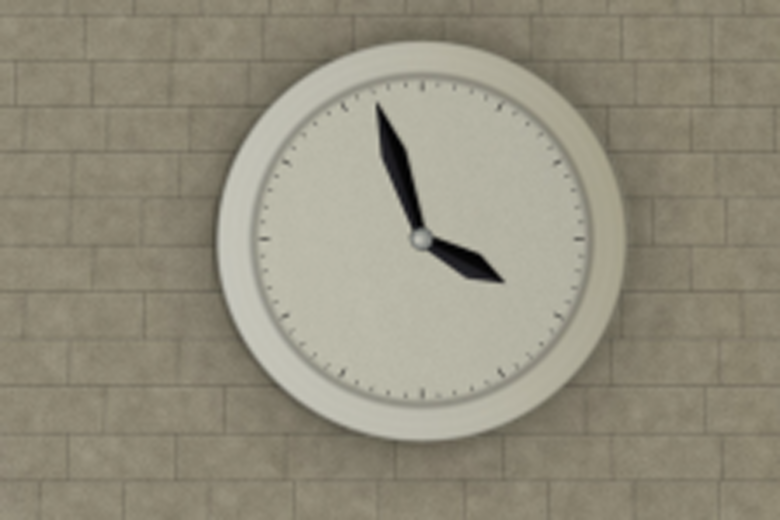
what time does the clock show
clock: 3:57
